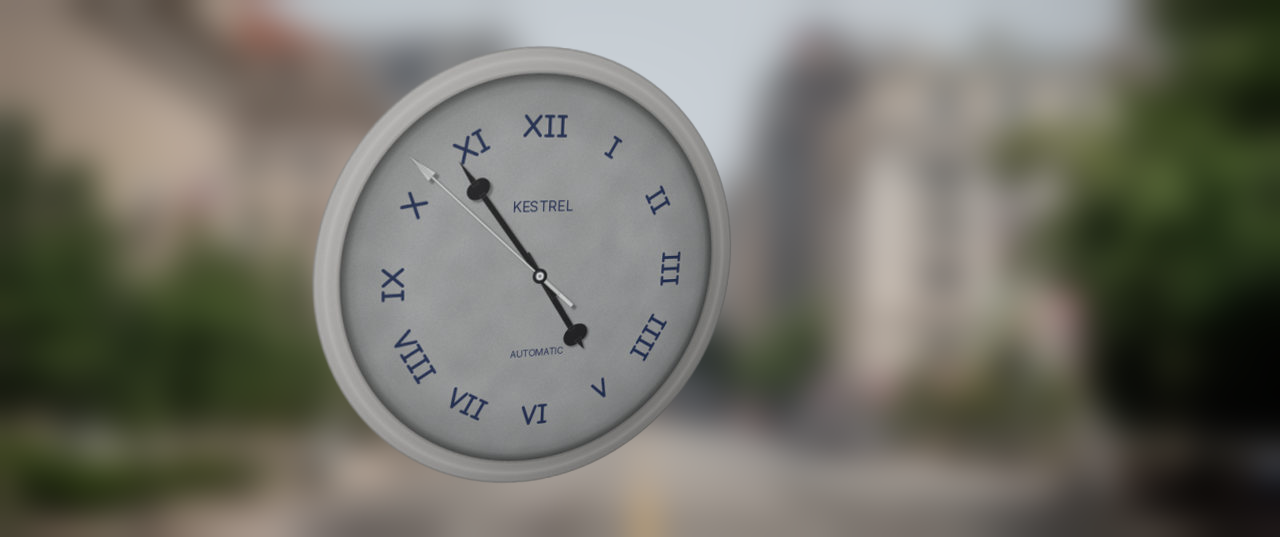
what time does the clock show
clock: 4:53:52
